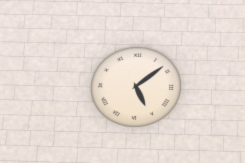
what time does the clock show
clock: 5:08
